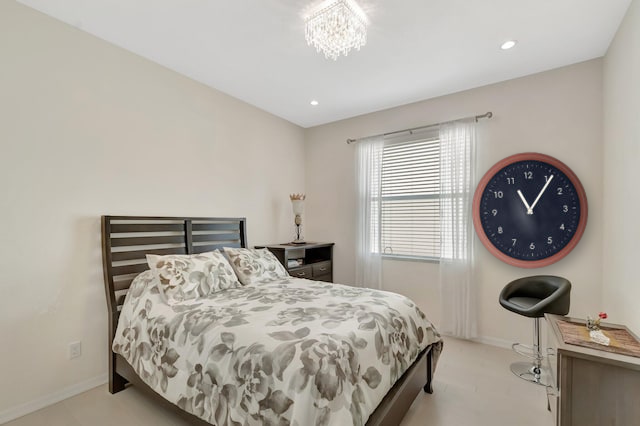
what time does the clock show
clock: 11:06
